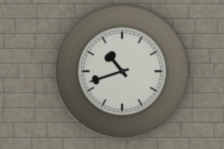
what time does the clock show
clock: 10:42
